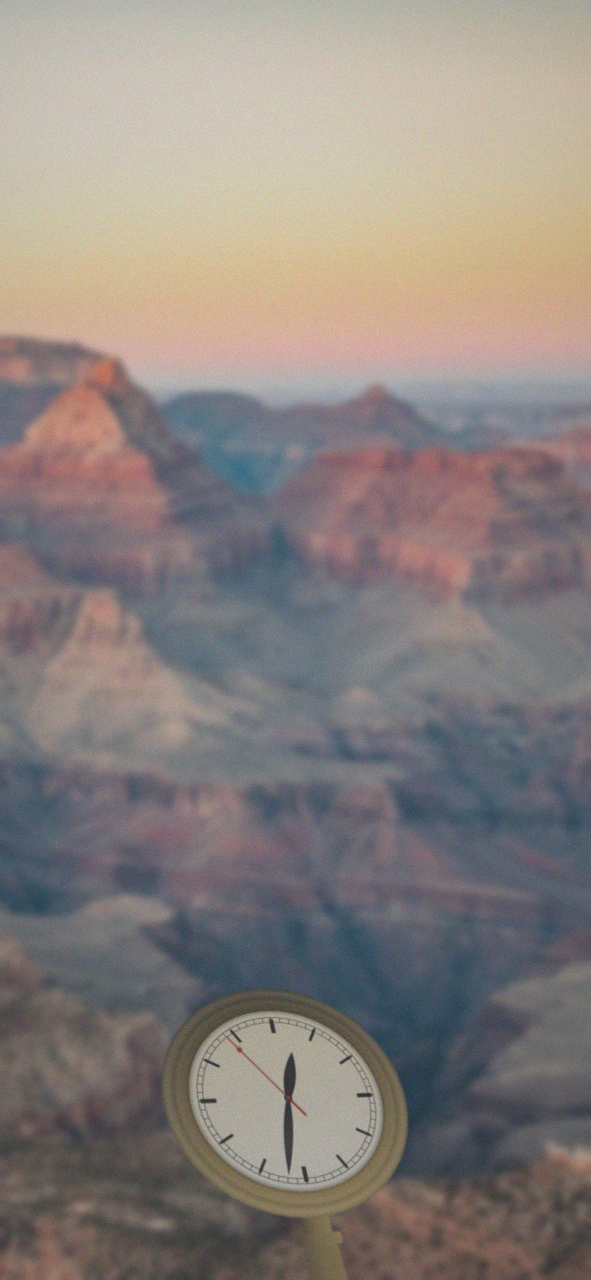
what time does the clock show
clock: 12:31:54
